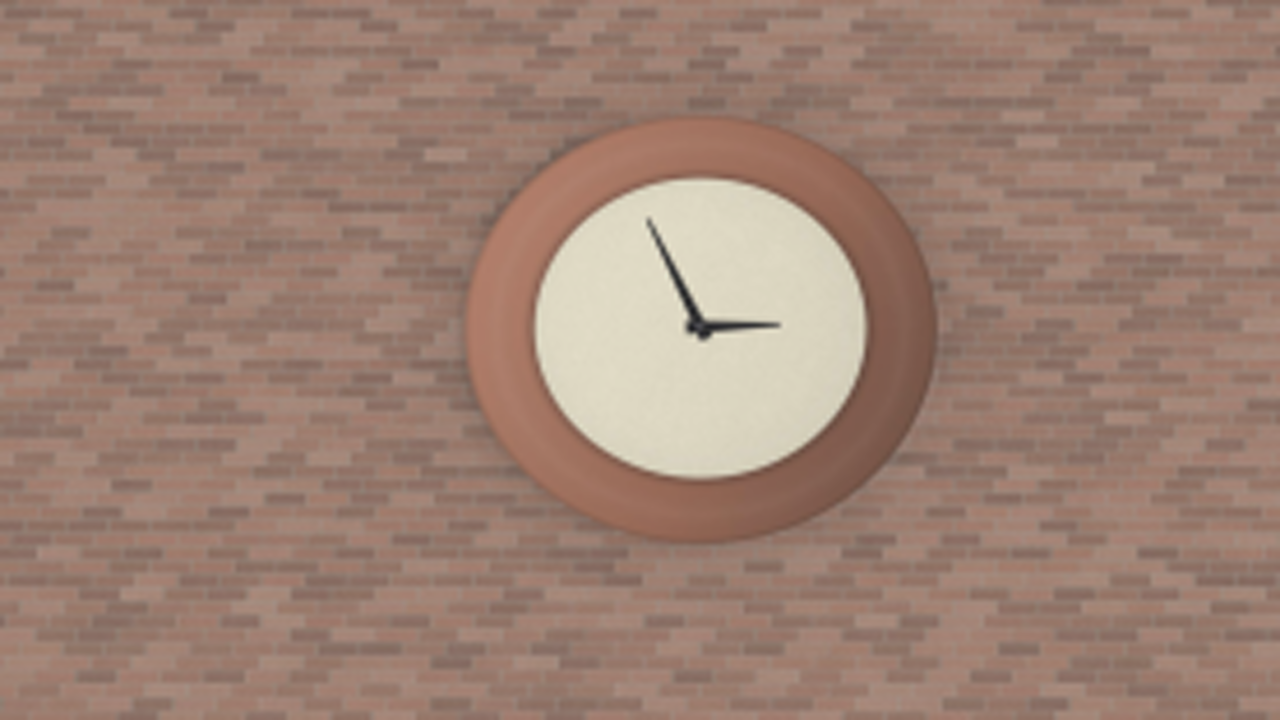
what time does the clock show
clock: 2:56
